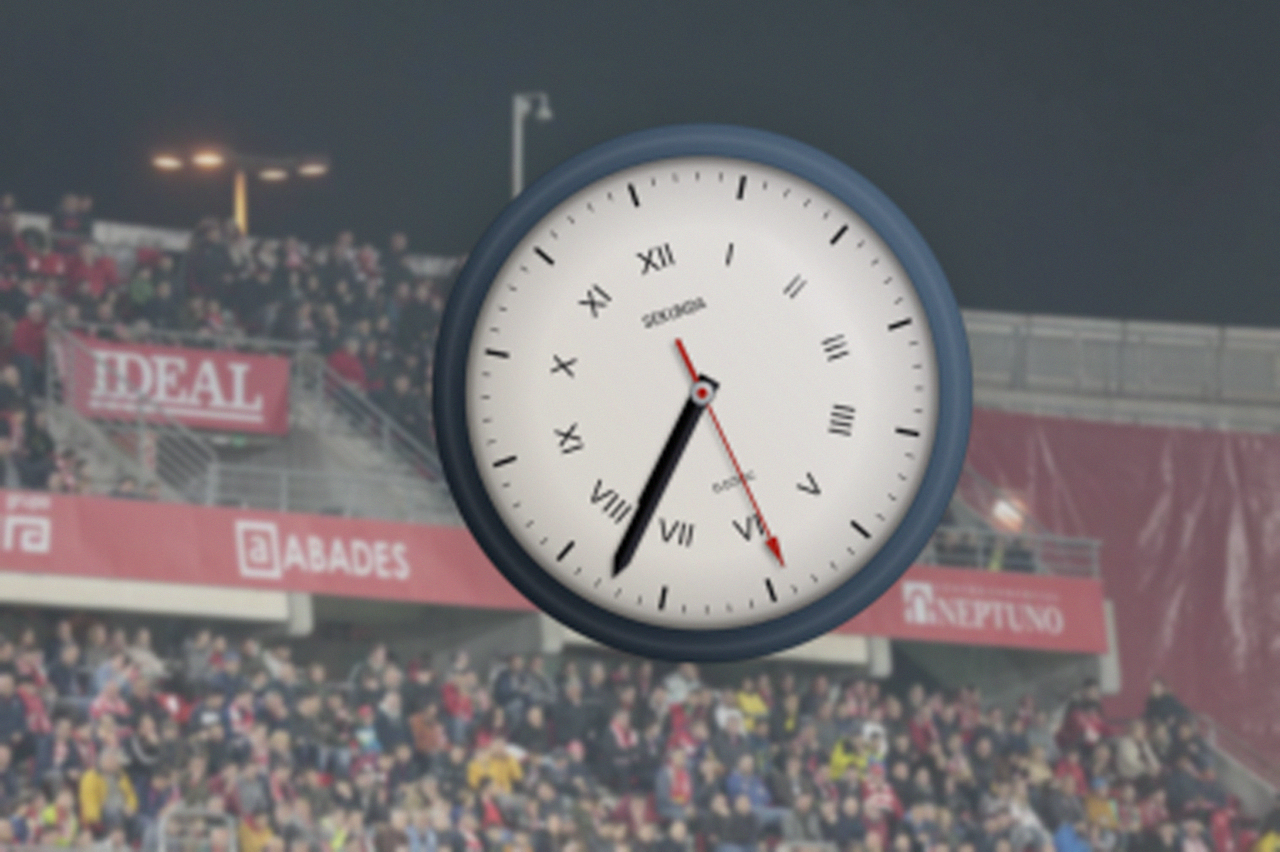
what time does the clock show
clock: 7:37:29
